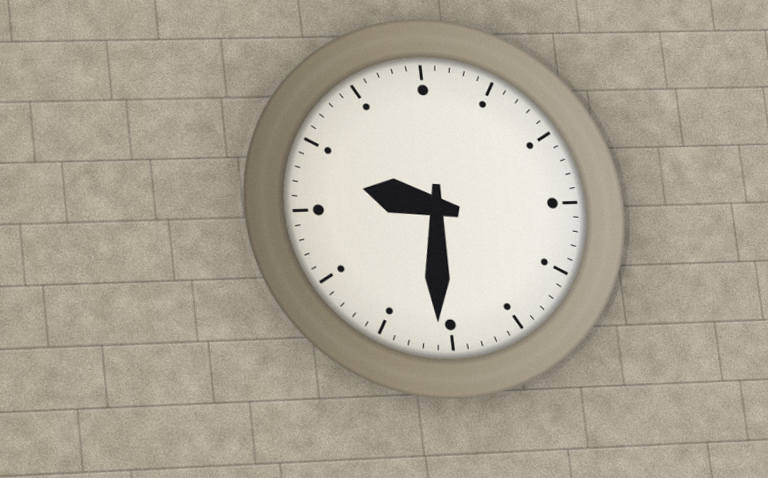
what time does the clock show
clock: 9:31
